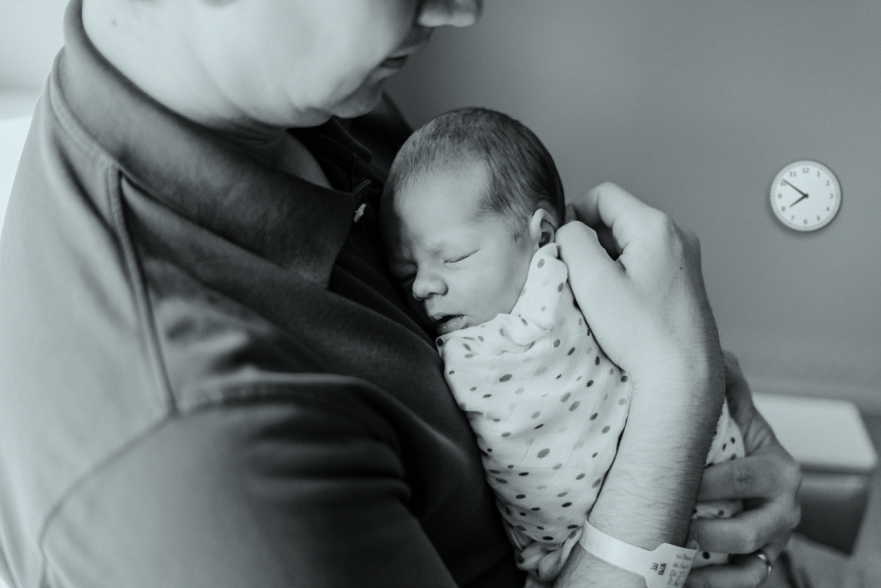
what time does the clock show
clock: 7:51
